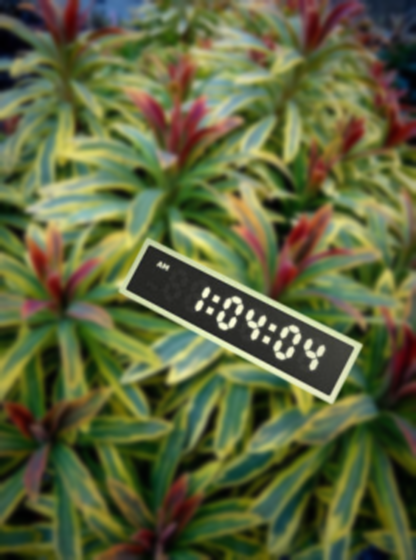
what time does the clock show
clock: 1:04:04
